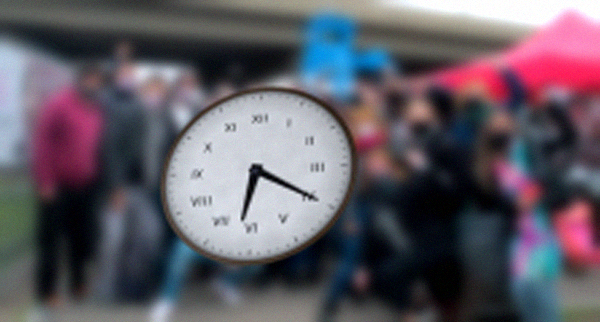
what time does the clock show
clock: 6:20
